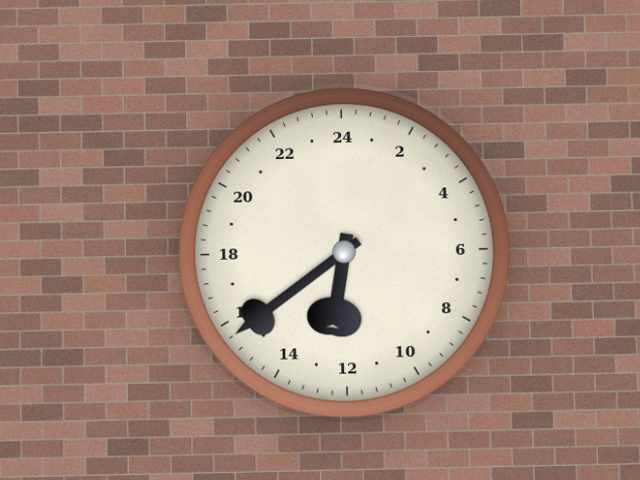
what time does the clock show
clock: 12:39
